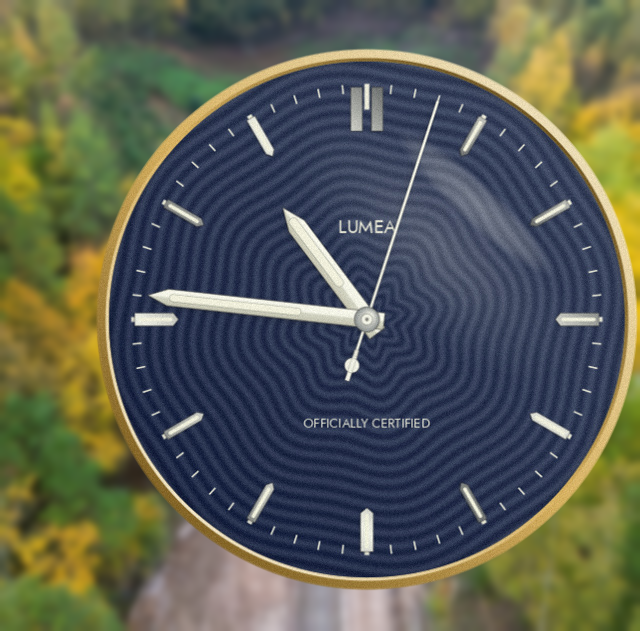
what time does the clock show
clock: 10:46:03
